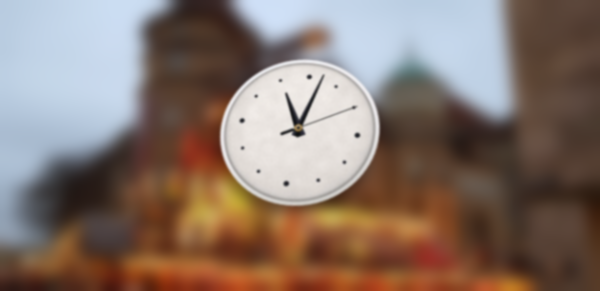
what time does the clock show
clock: 11:02:10
